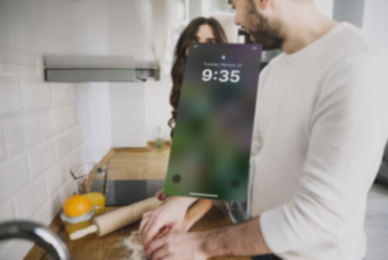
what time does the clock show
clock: 9:35
